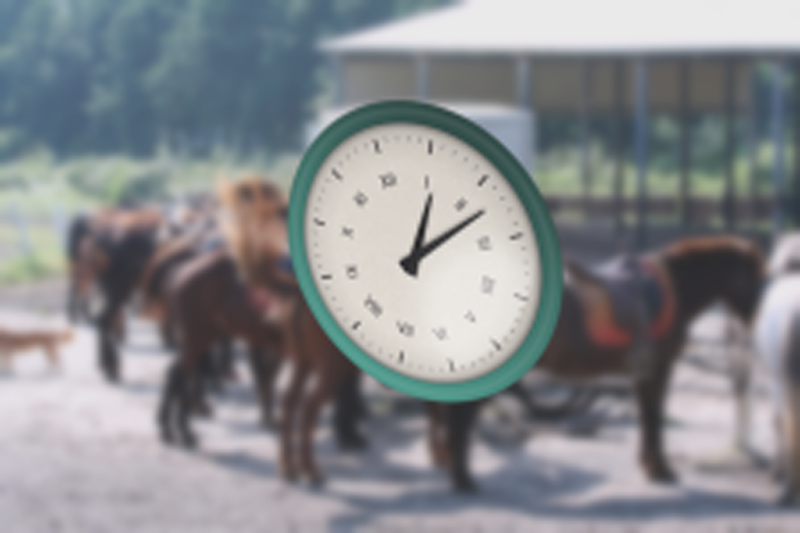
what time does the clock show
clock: 1:12
